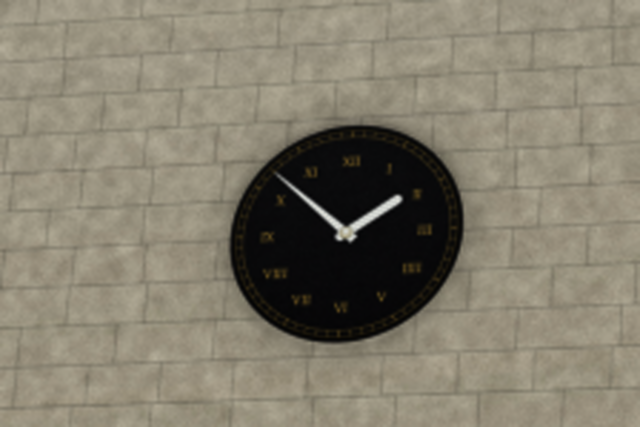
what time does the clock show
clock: 1:52
